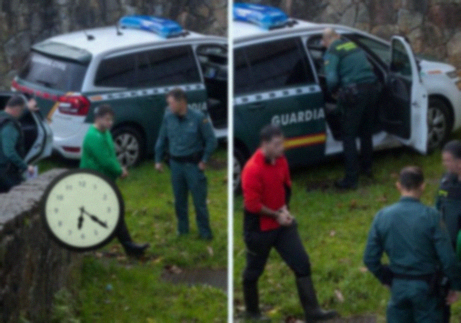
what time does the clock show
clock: 6:21
